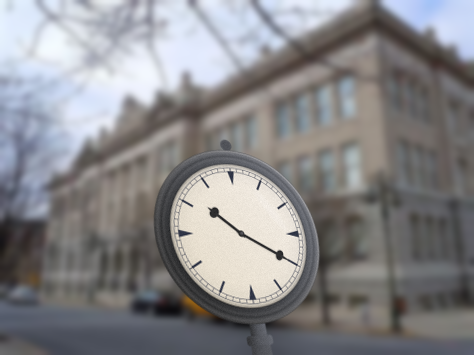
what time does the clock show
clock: 10:20
